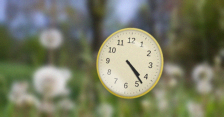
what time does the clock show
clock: 4:23
